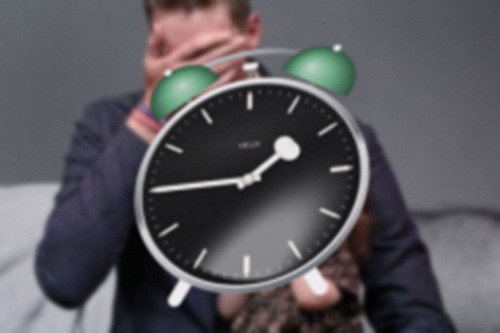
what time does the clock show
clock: 1:45
